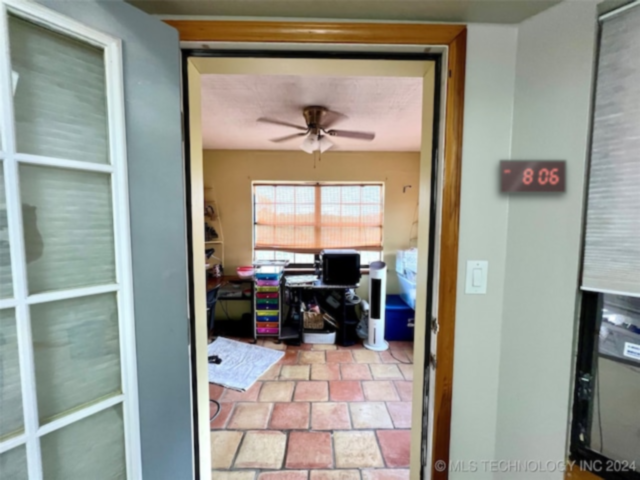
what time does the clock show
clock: 8:06
